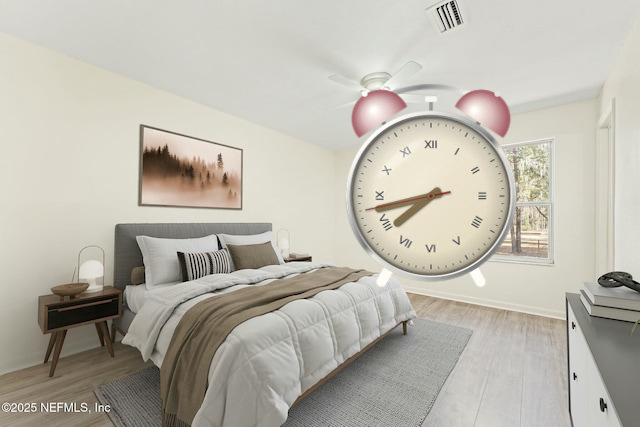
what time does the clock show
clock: 7:42:43
